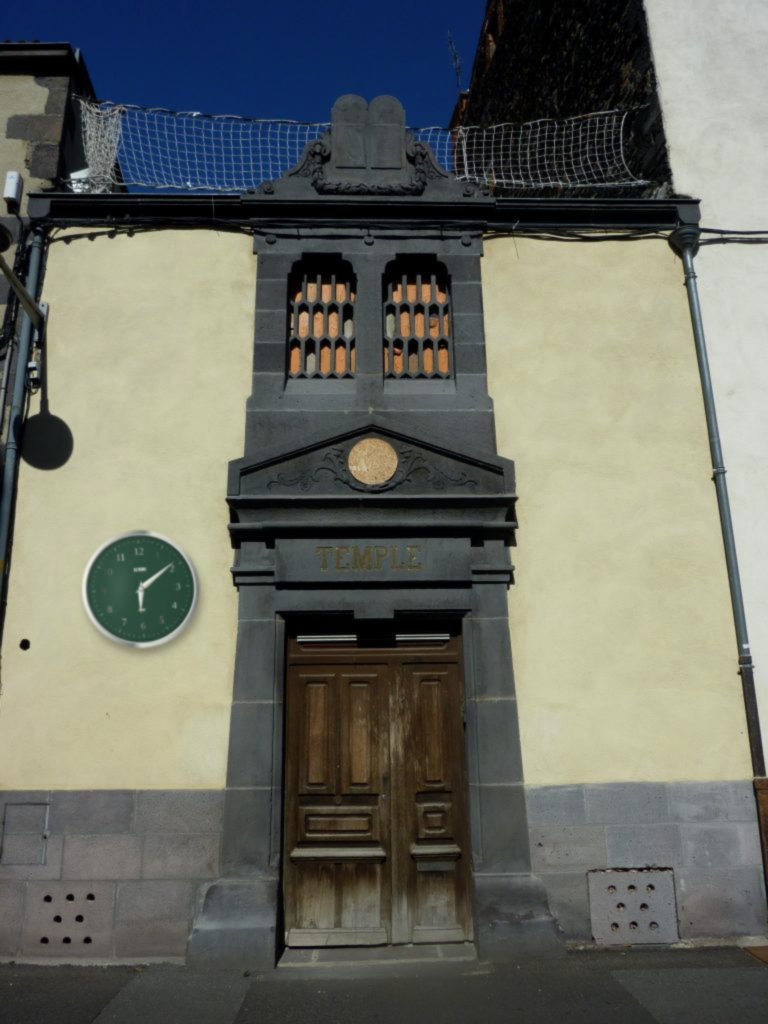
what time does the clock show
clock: 6:09
